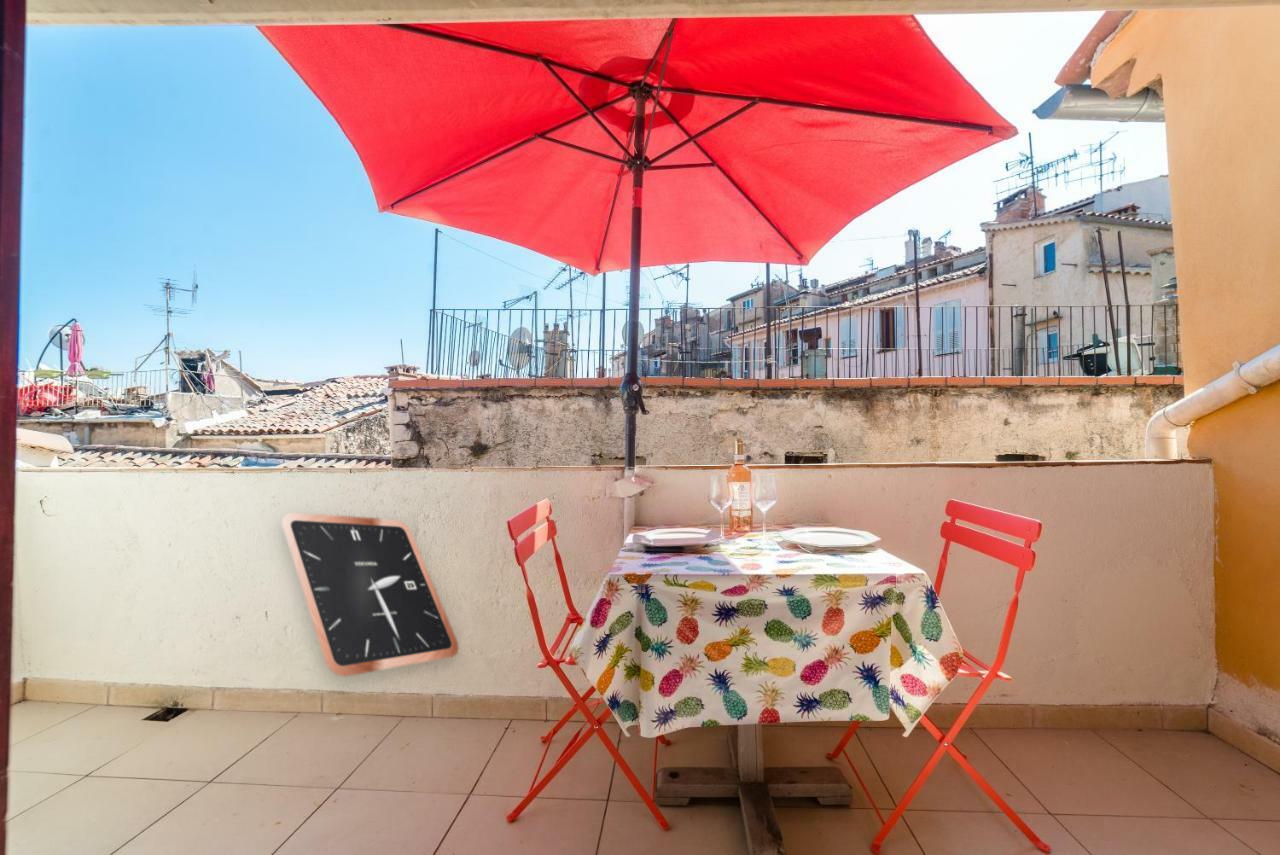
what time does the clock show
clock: 2:29
